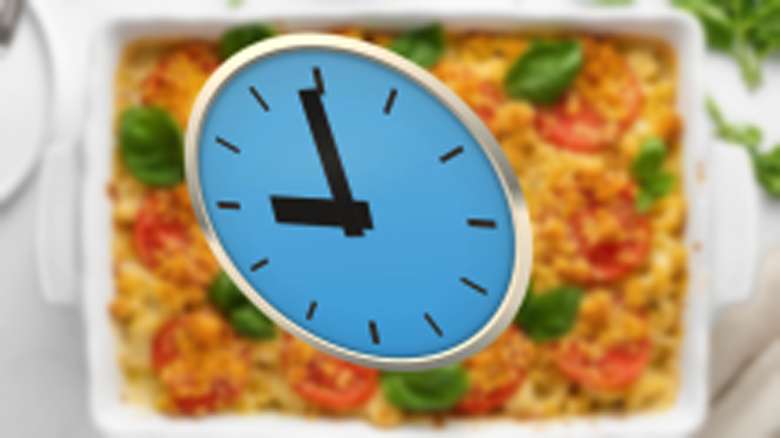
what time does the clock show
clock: 8:59
